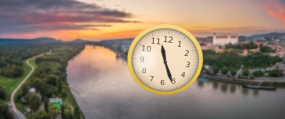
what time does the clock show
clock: 11:26
